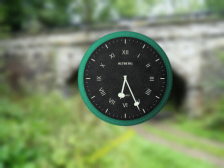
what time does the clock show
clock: 6:26
